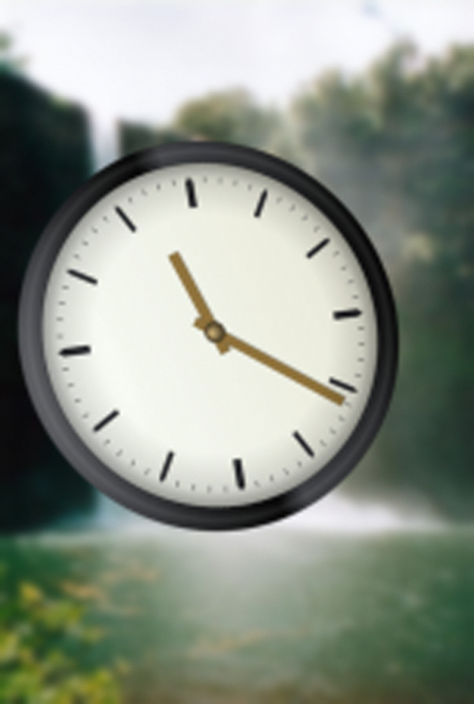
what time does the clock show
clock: 11:21
